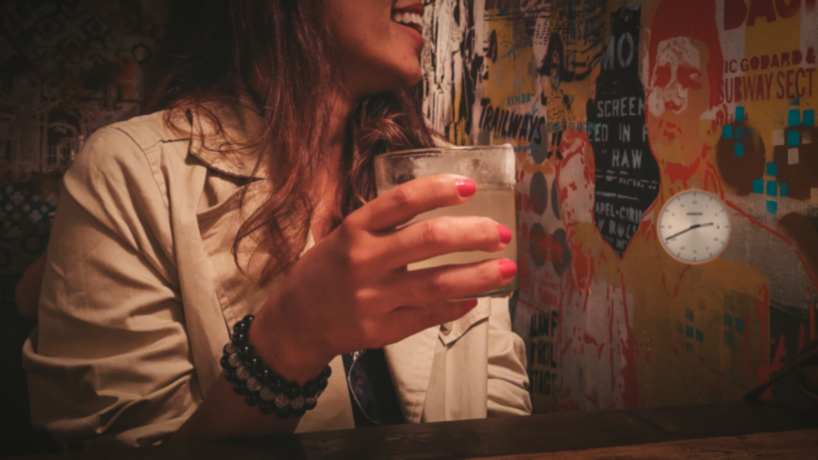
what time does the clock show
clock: 2:41
